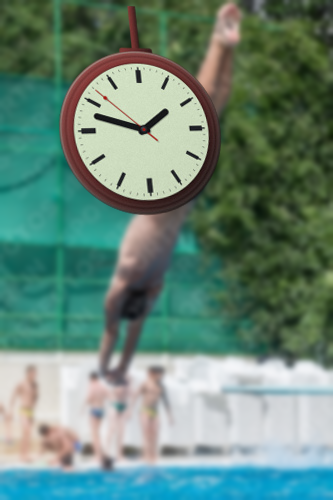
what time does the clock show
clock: 1:47:52
